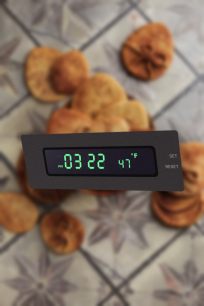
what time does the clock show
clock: 3:22
